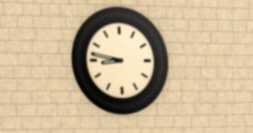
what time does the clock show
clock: 8:47
